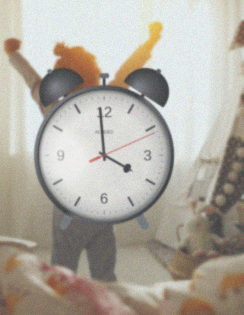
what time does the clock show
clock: 3:59:11
